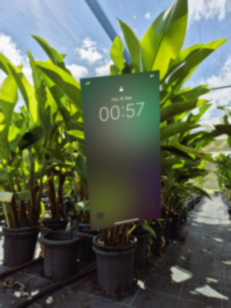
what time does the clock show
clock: 0:57
